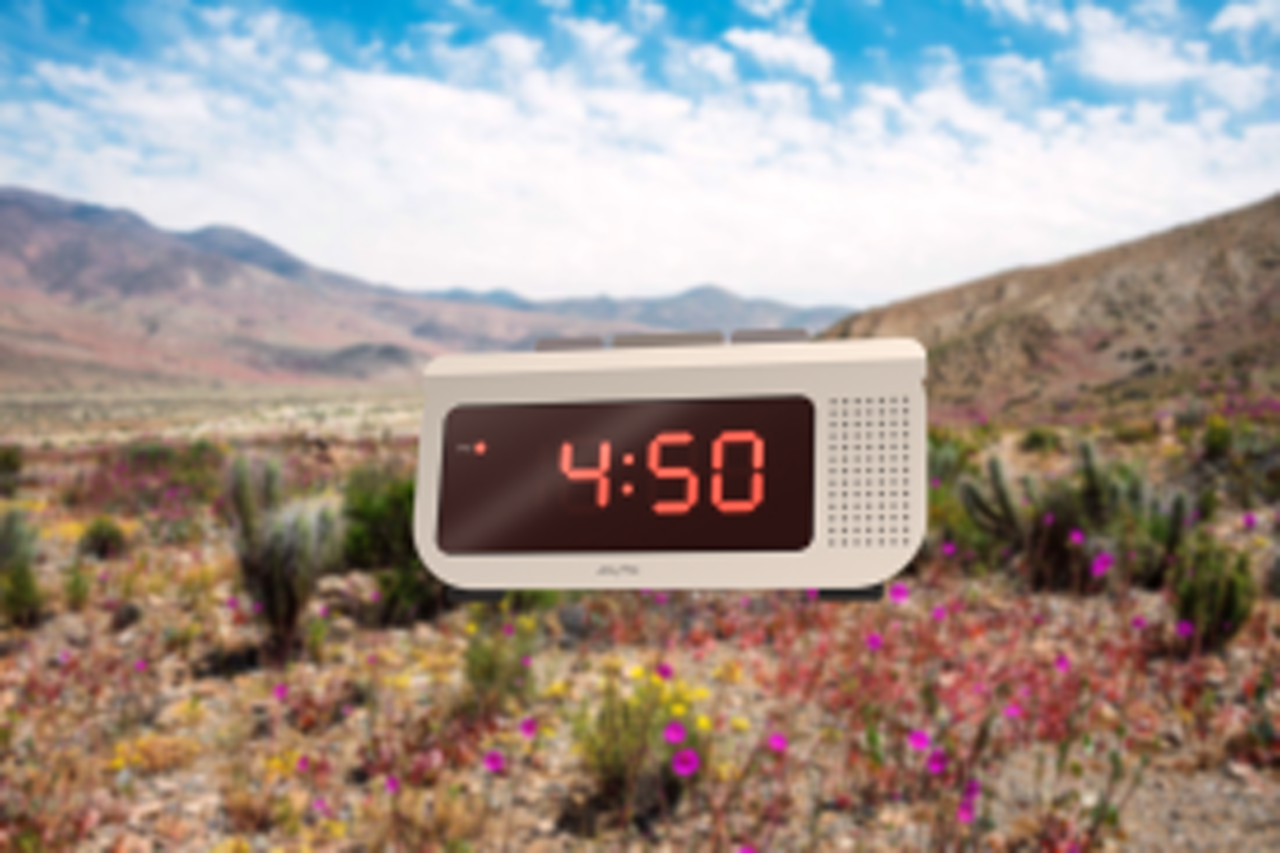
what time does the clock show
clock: 4:50
